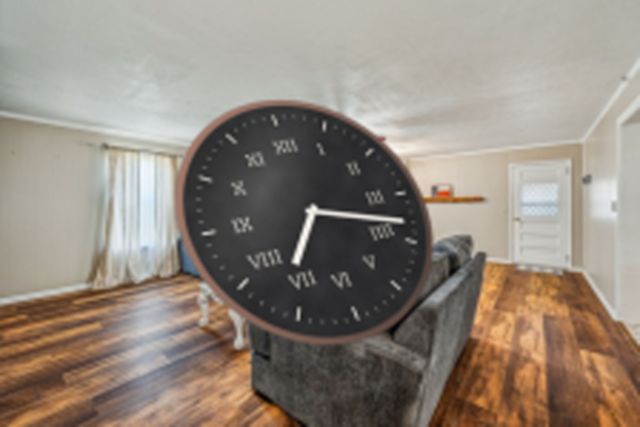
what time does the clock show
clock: 7:18
